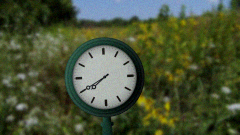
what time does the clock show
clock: 7:40
